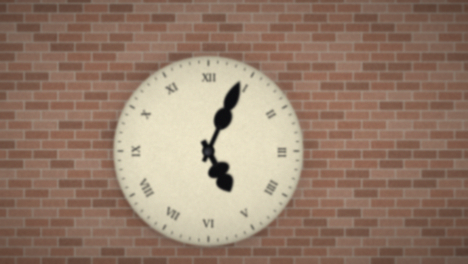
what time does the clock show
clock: 5:04
